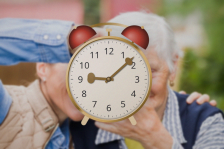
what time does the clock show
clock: 9:08
